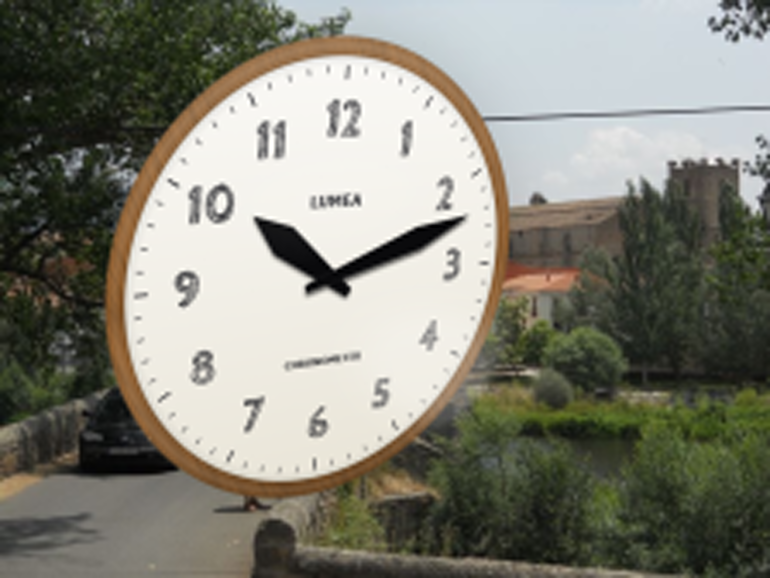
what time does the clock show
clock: 10:12
